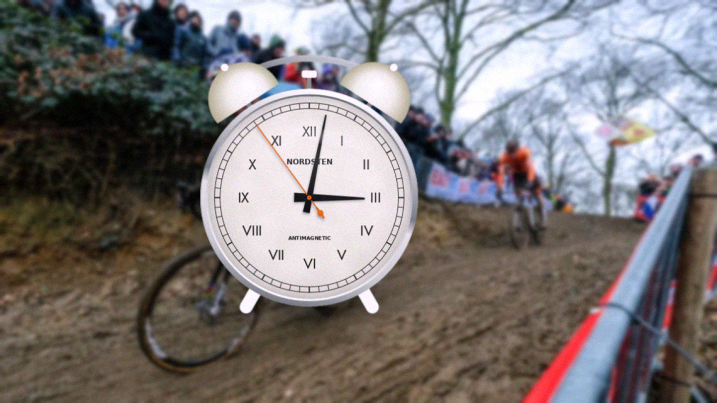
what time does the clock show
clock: 3:01:54
